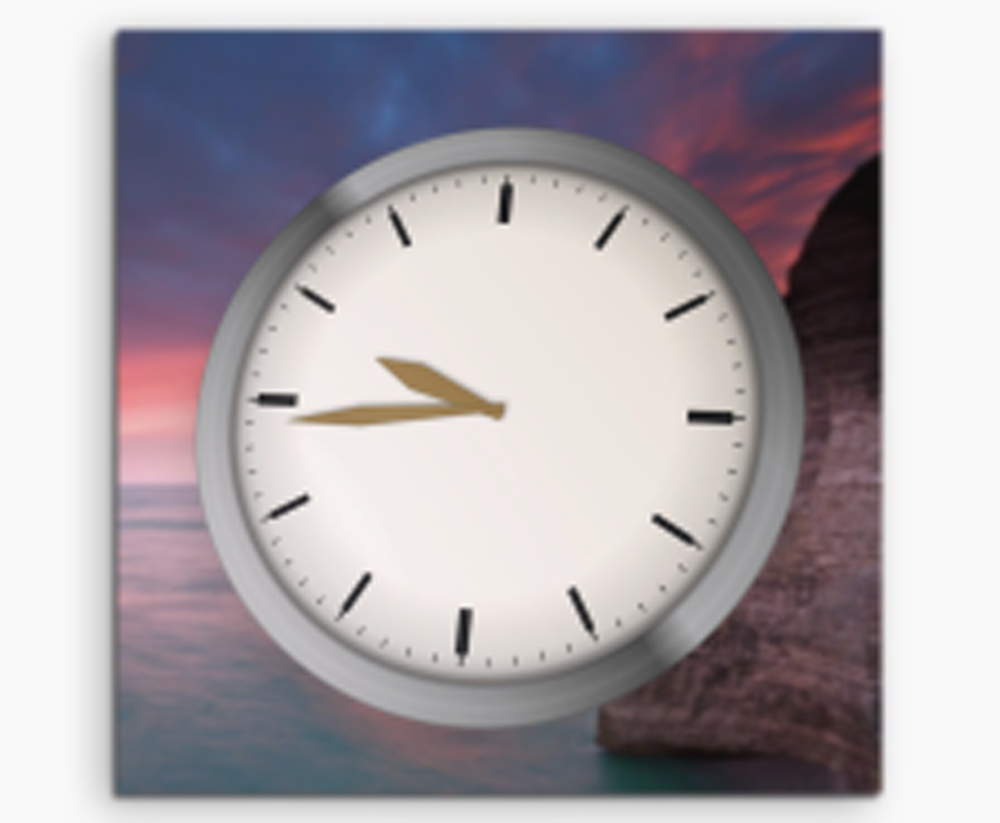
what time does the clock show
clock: 9:44
